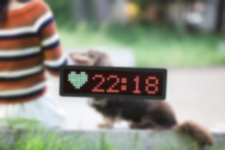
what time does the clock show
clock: 22:18
